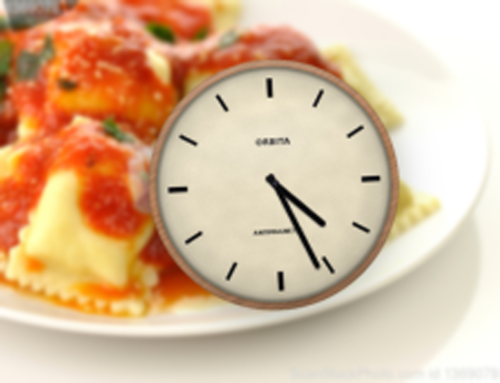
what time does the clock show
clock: 4:26
